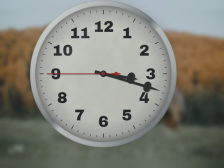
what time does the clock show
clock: 3:17:45
